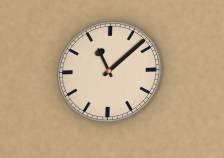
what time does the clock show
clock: 11:08
